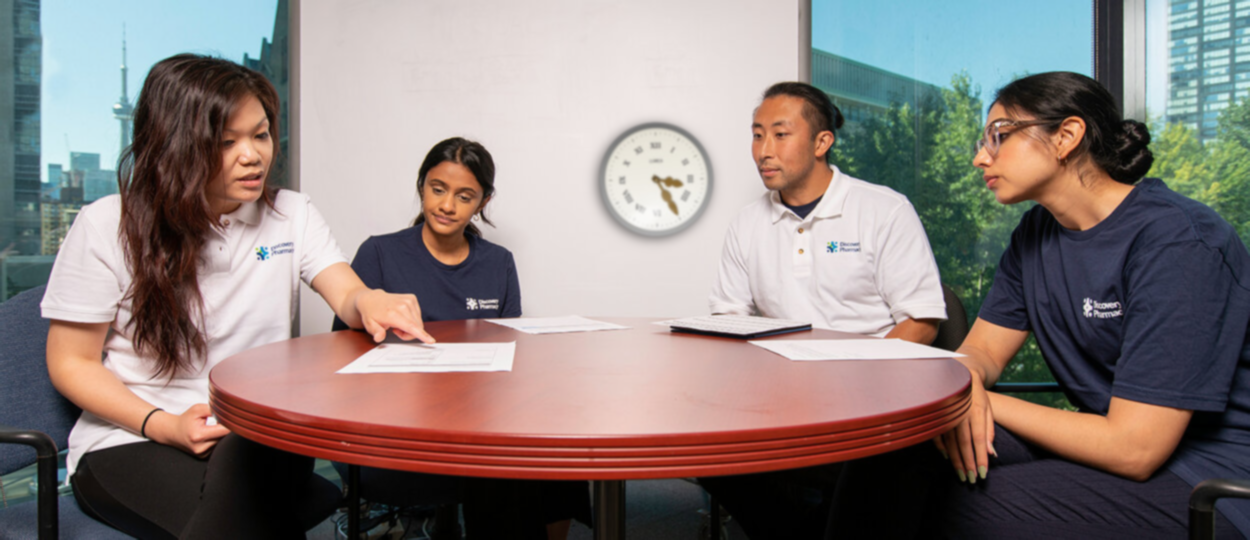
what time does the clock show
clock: 3:25
